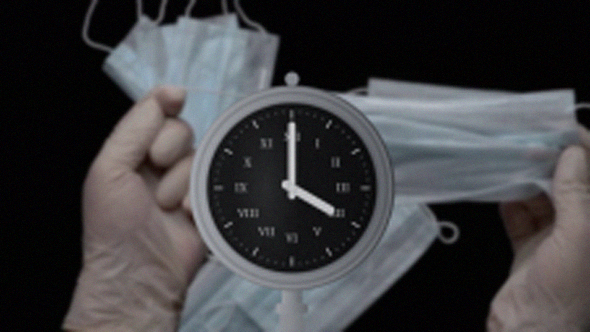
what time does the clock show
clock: 4:00
